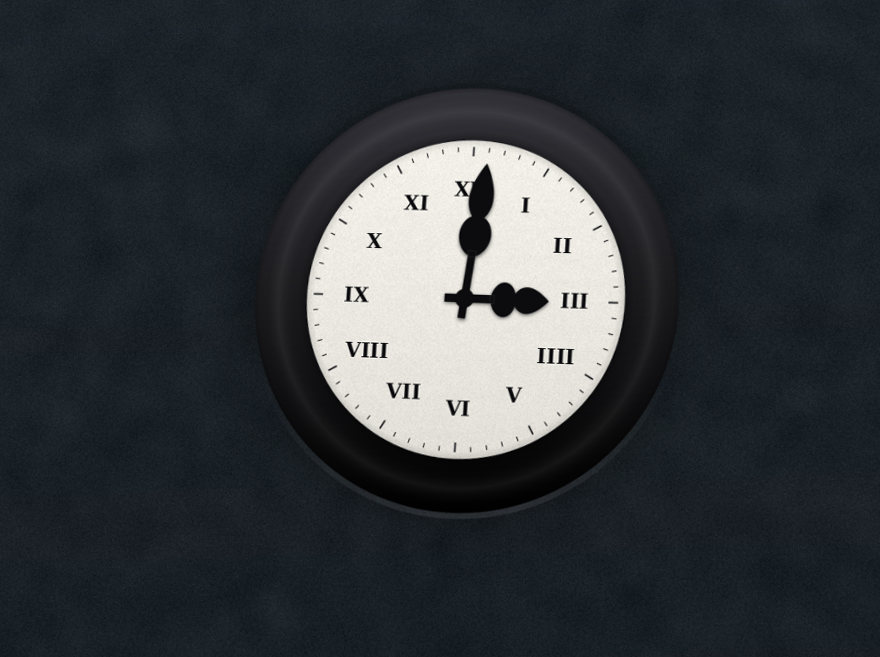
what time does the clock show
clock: 3:01
